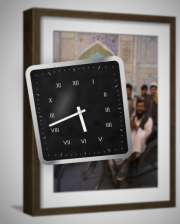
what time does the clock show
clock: 5:42
